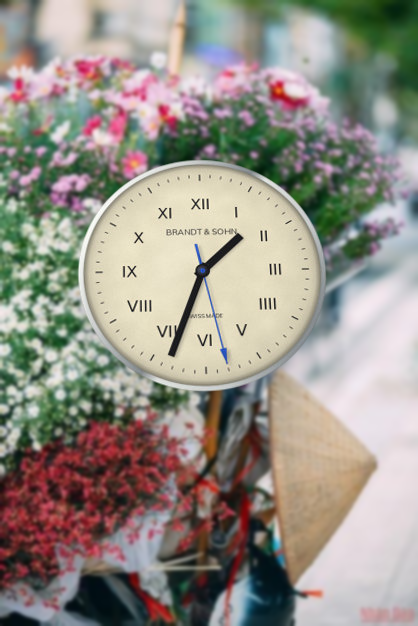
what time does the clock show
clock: 1:33:28
